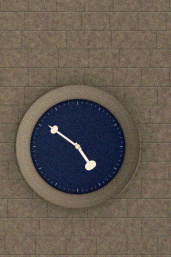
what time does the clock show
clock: 4:51
